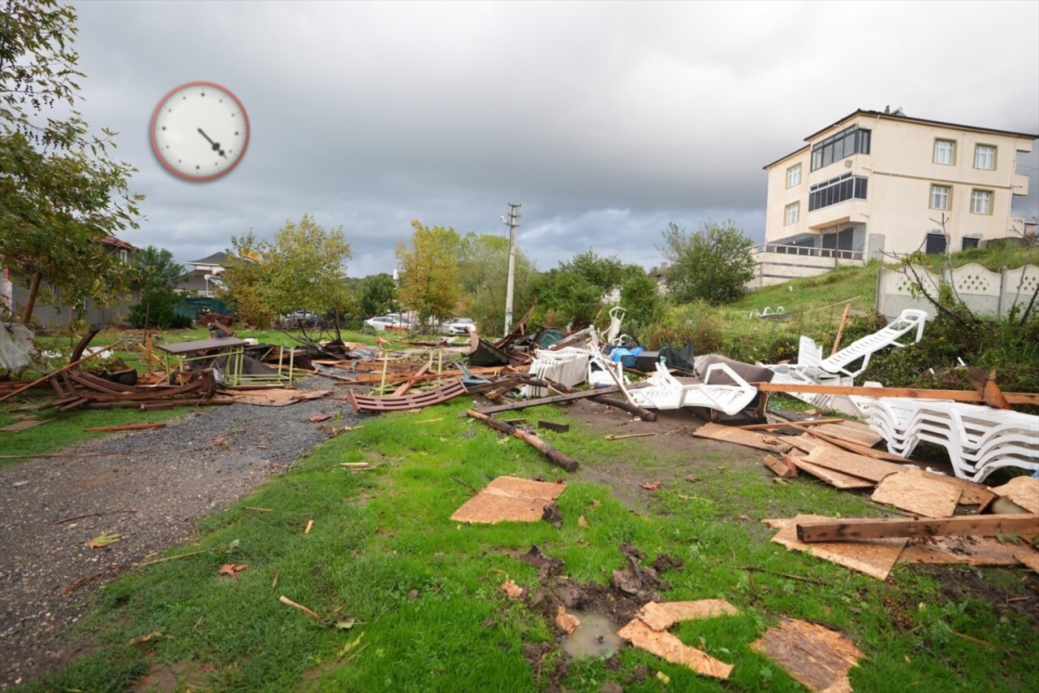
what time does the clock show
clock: 4:22
